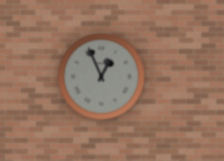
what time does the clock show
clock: 12:56
